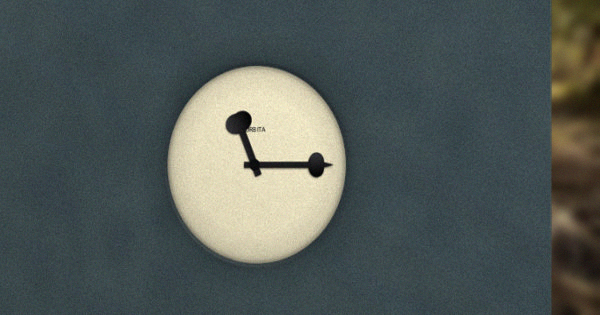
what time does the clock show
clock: 11:15
